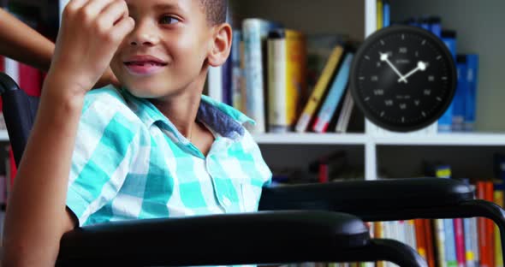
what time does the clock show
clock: 1:53
